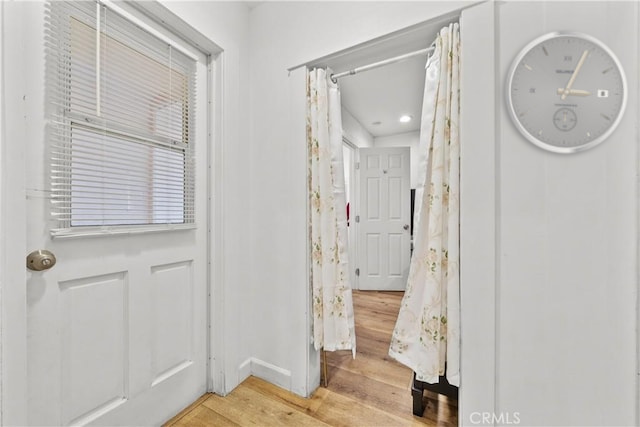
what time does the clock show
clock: 3:04
